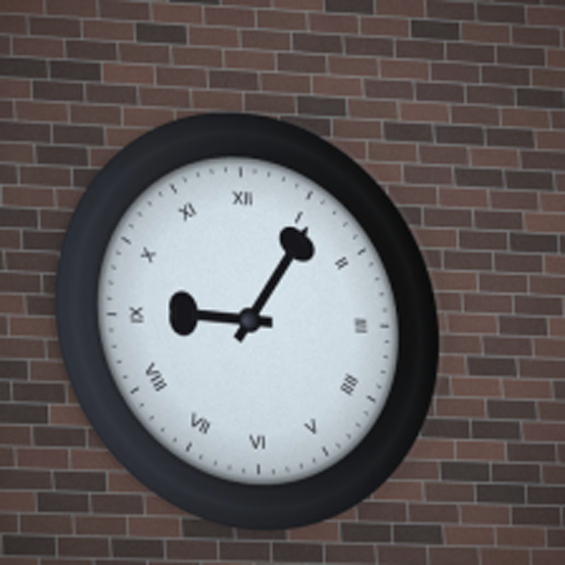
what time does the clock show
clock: 9:06
